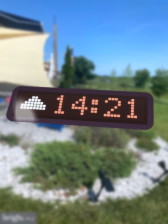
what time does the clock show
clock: 14:21
